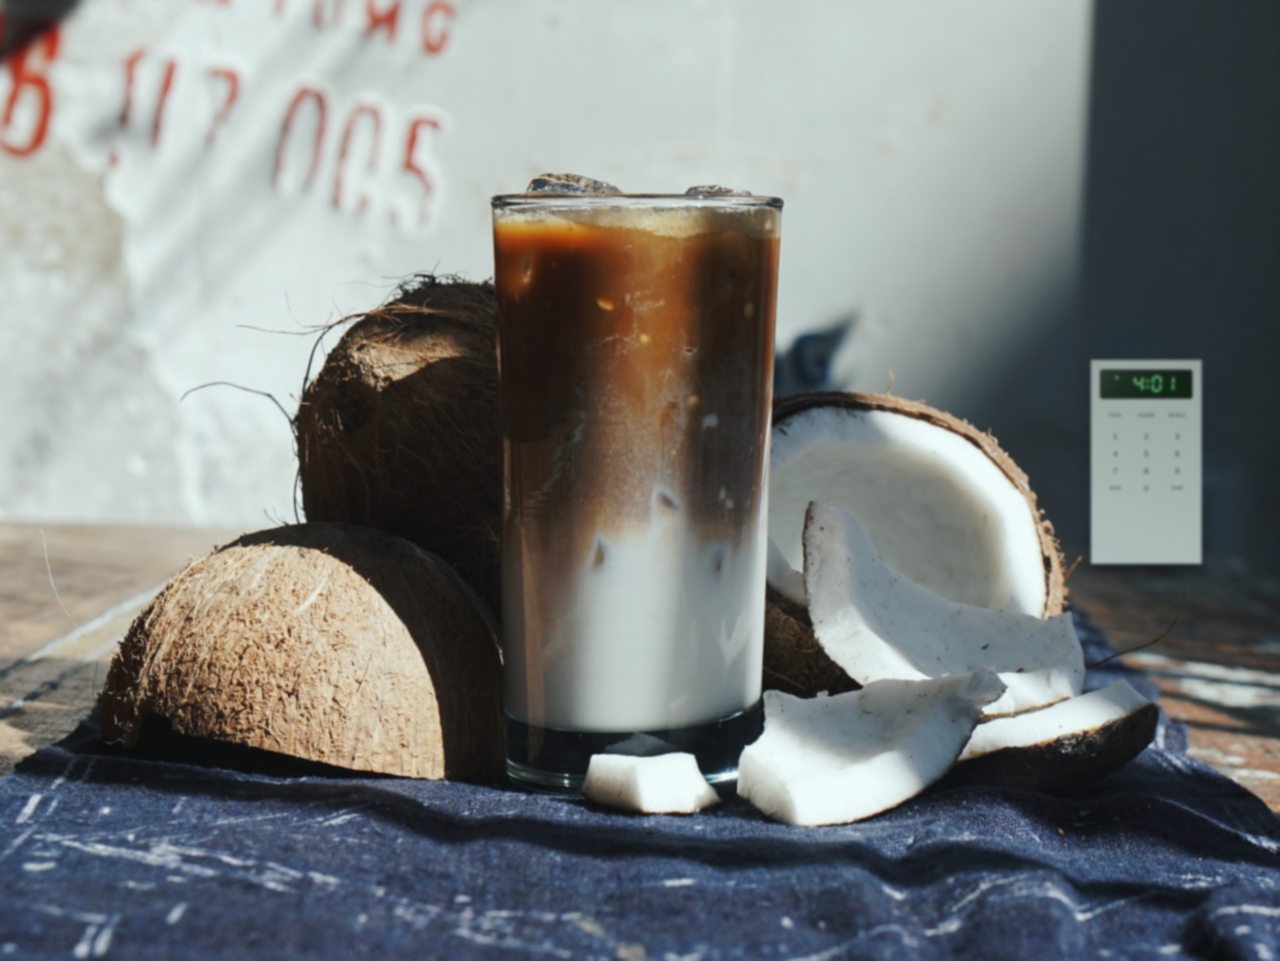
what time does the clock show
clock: 4:01
